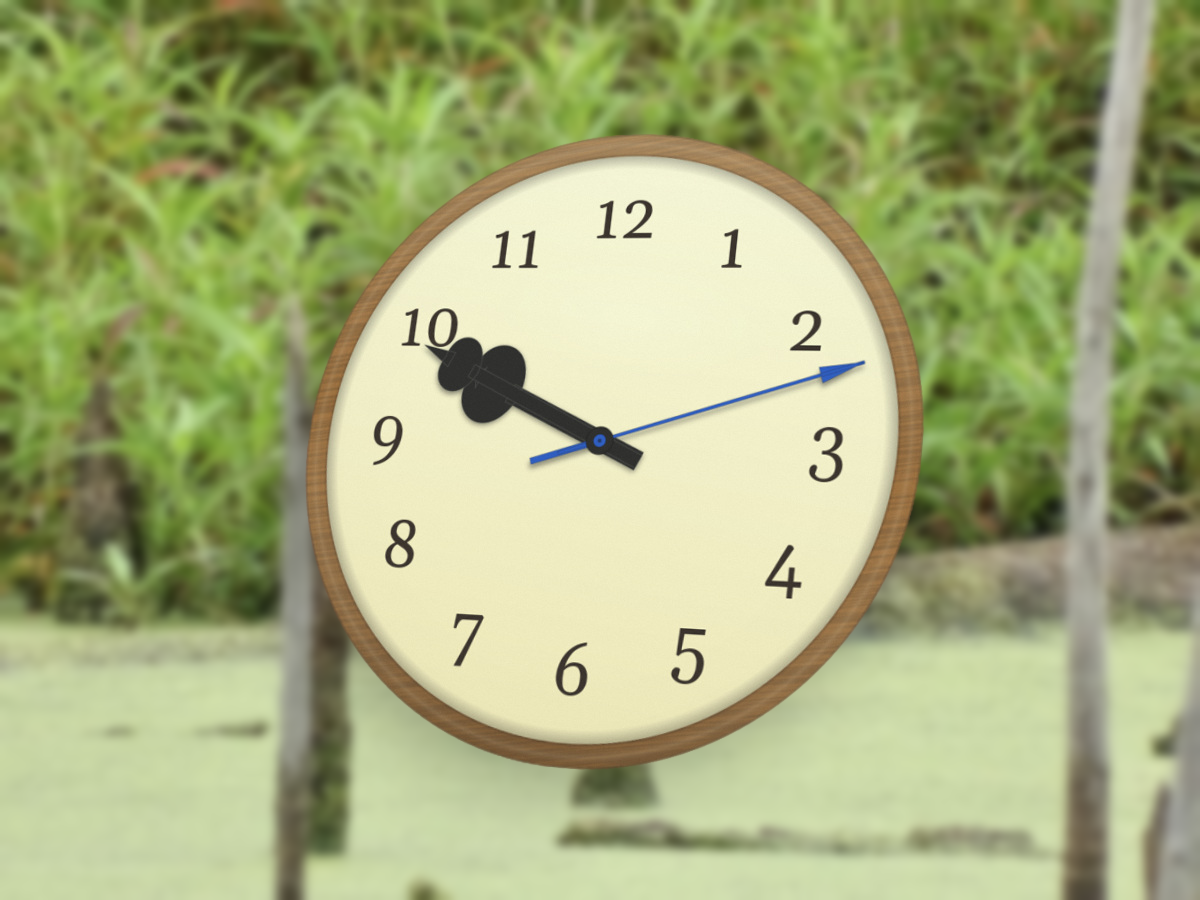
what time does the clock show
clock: 9:49:12
